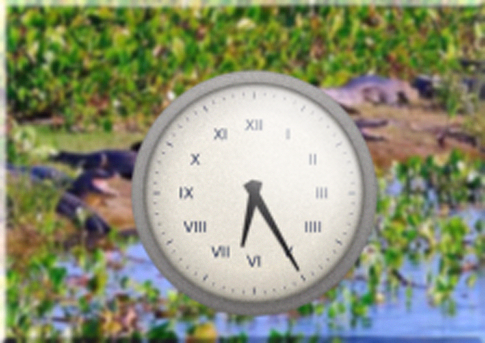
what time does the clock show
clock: 6:25
